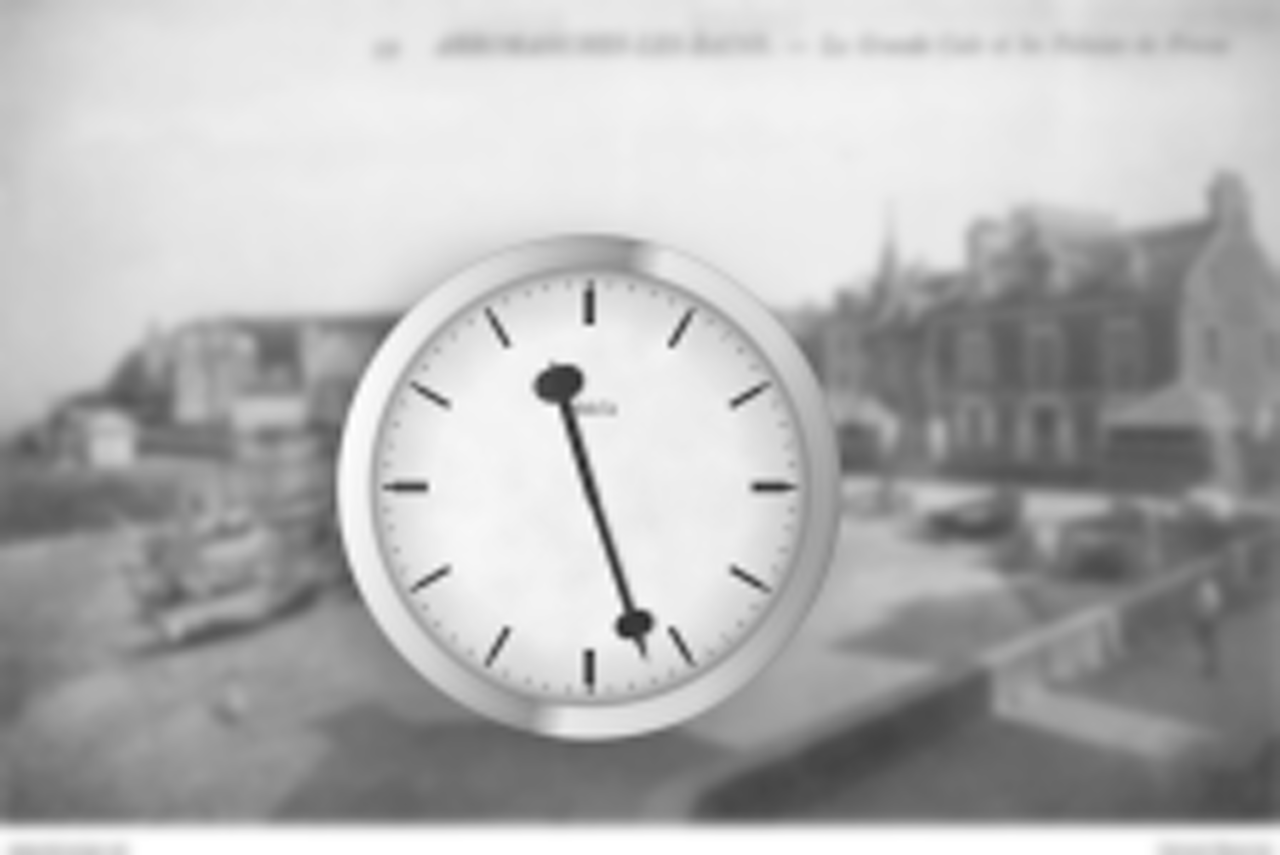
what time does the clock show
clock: 11:27
